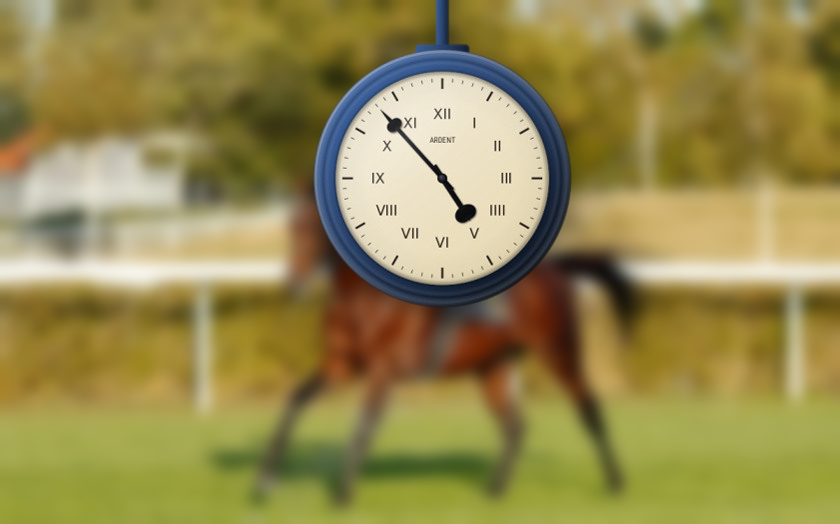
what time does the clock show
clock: 4:53
